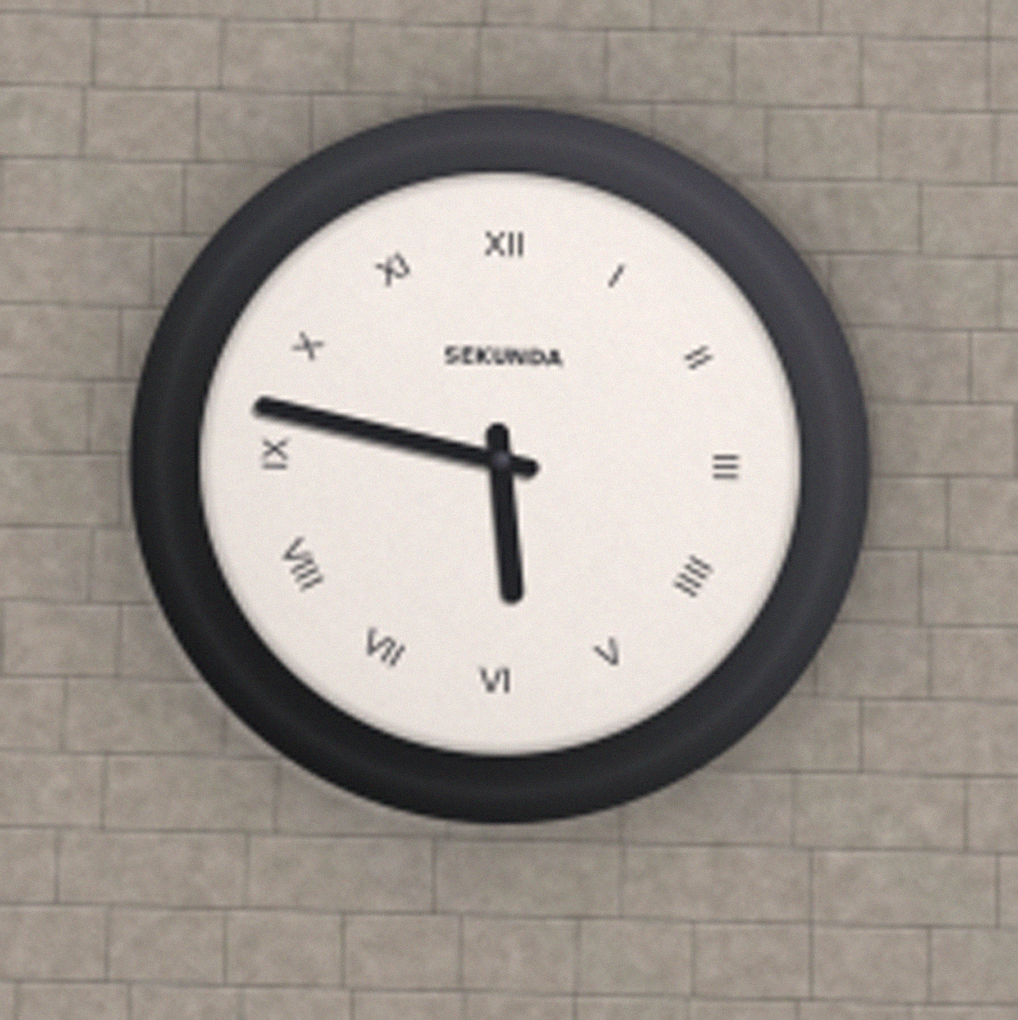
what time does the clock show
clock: 5:47
